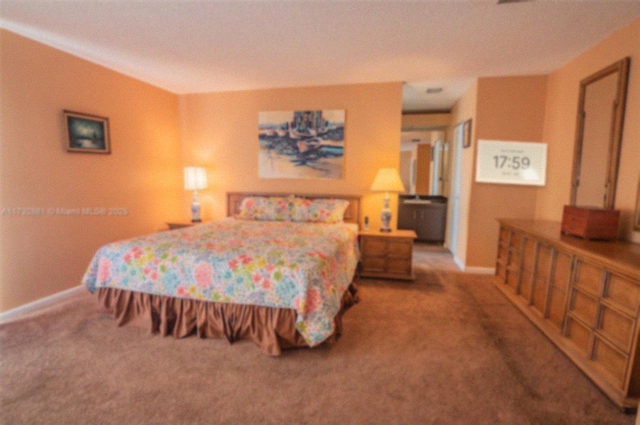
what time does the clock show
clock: 17:59
